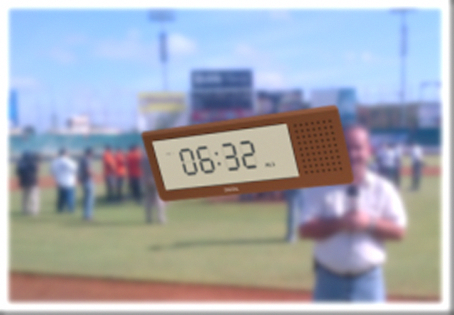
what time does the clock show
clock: 6:32
